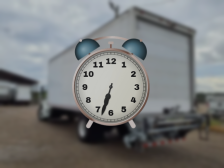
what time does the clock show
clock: 6:33
